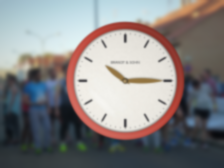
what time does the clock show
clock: 10:15
